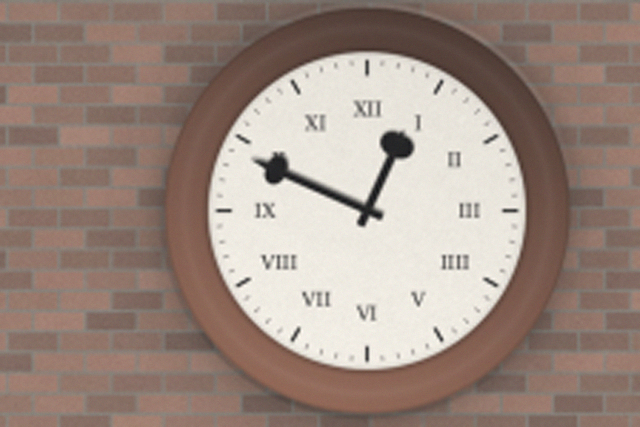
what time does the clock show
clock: 12:49
